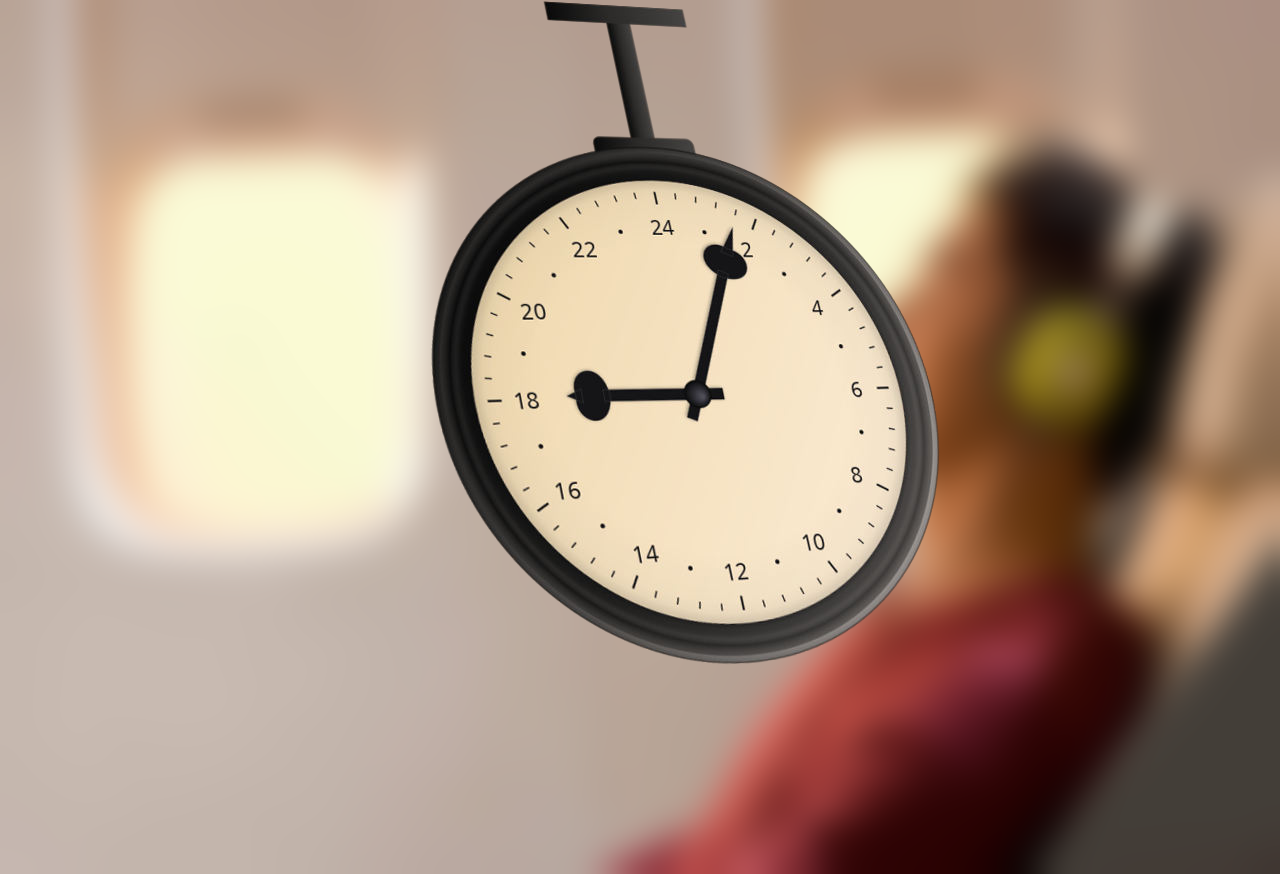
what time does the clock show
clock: 18:04
